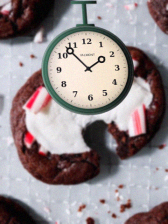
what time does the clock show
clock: 1:53
